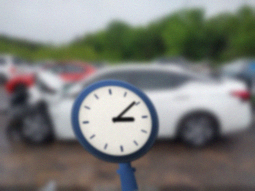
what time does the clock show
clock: 3:09
